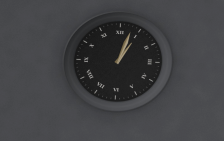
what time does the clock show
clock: 1:03
